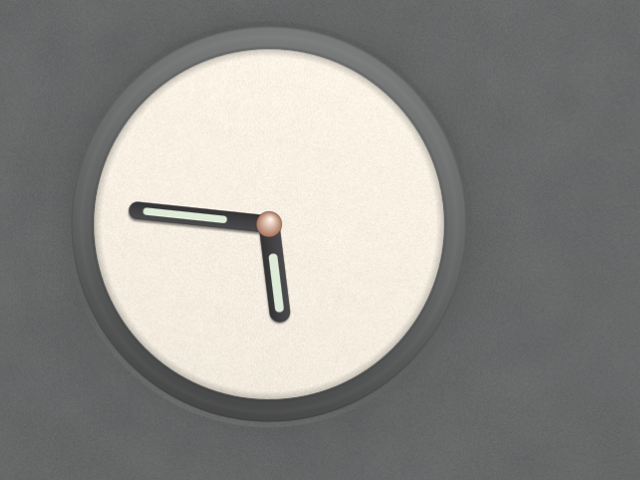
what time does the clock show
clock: 5:46
